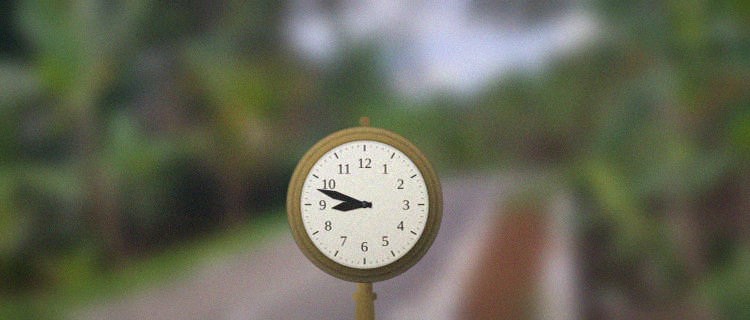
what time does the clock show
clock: 8:48
